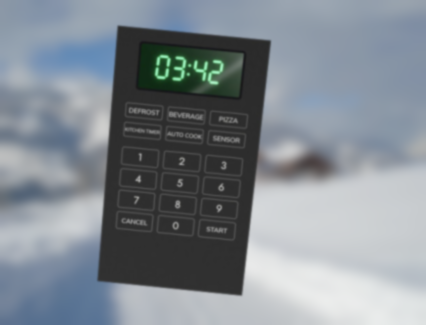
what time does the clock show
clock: 3:42
